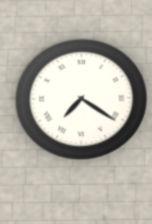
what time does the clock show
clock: 7:21
